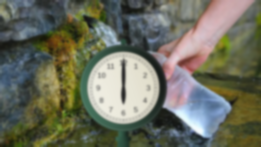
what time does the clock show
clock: 6:00
